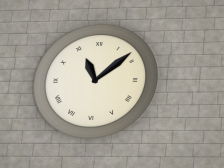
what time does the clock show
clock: 11:08
